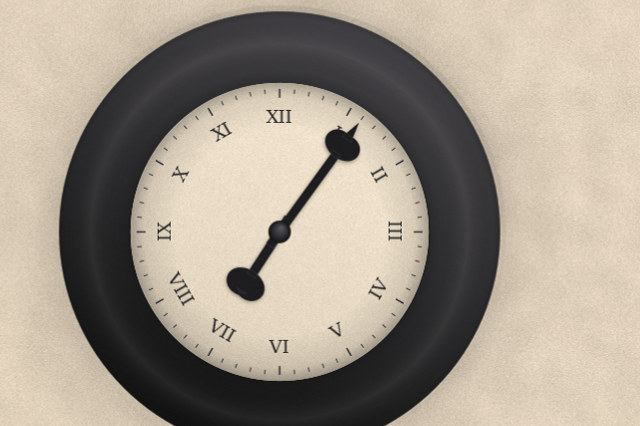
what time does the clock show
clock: 7:06
